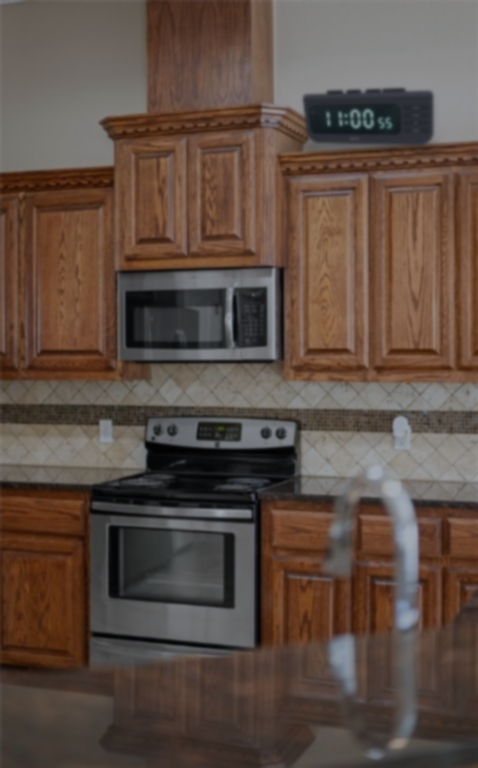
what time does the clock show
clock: 11:00
